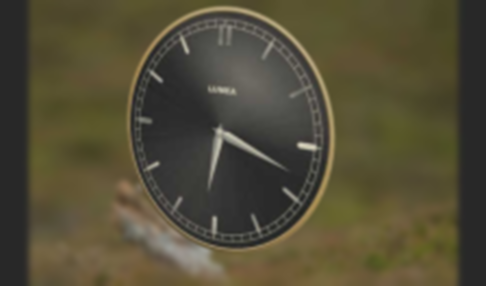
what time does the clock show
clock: 6:18
